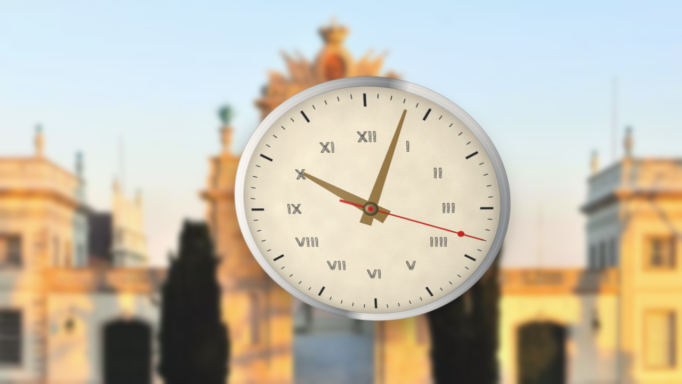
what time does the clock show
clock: 10:03:18
